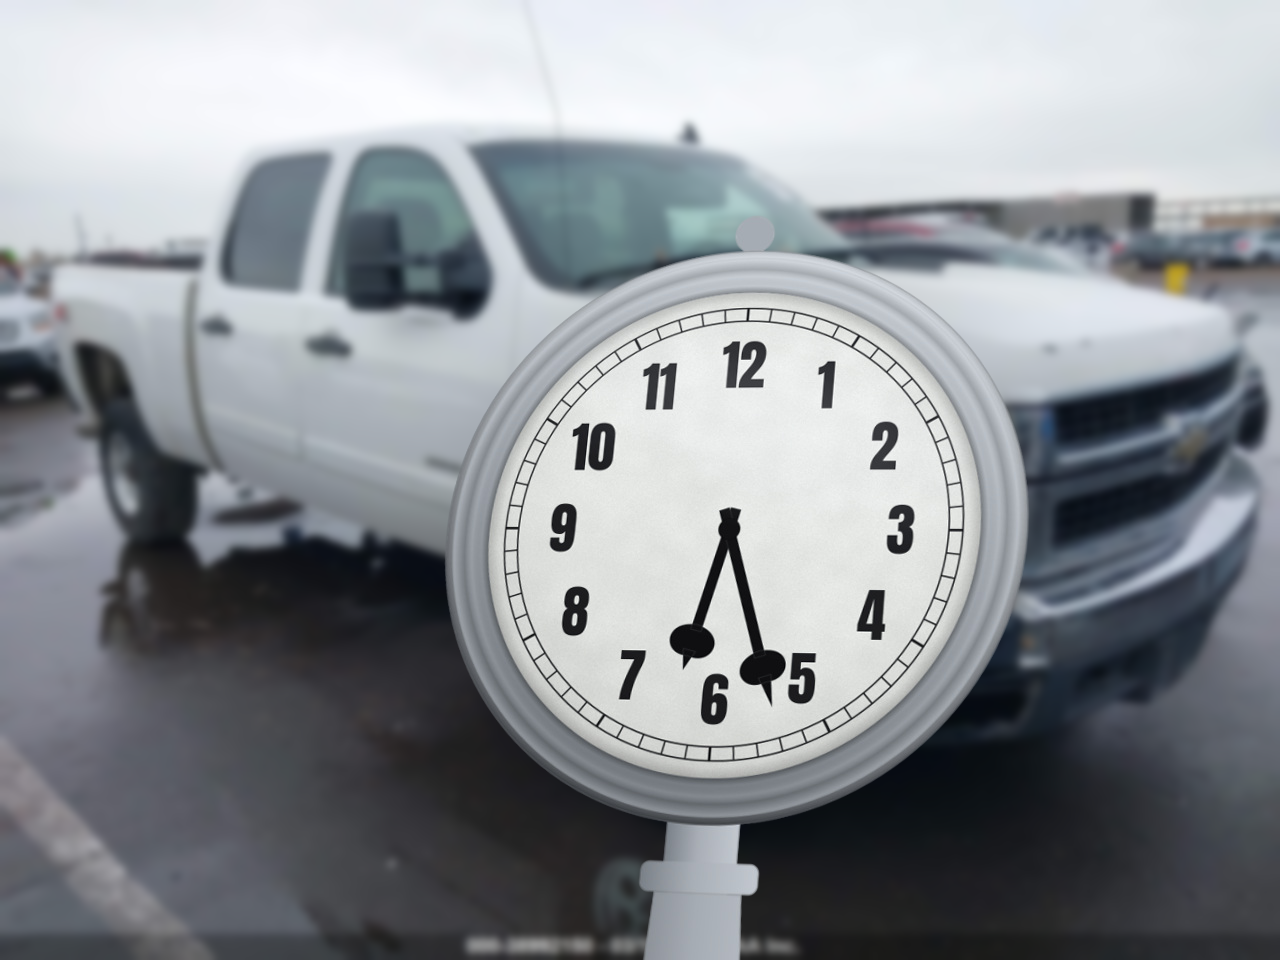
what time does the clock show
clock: 6:27
